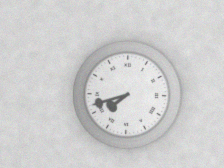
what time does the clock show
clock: 7:42
